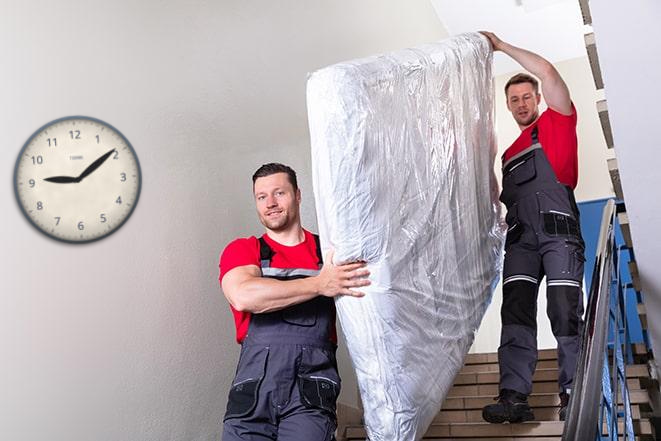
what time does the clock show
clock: 9:09
